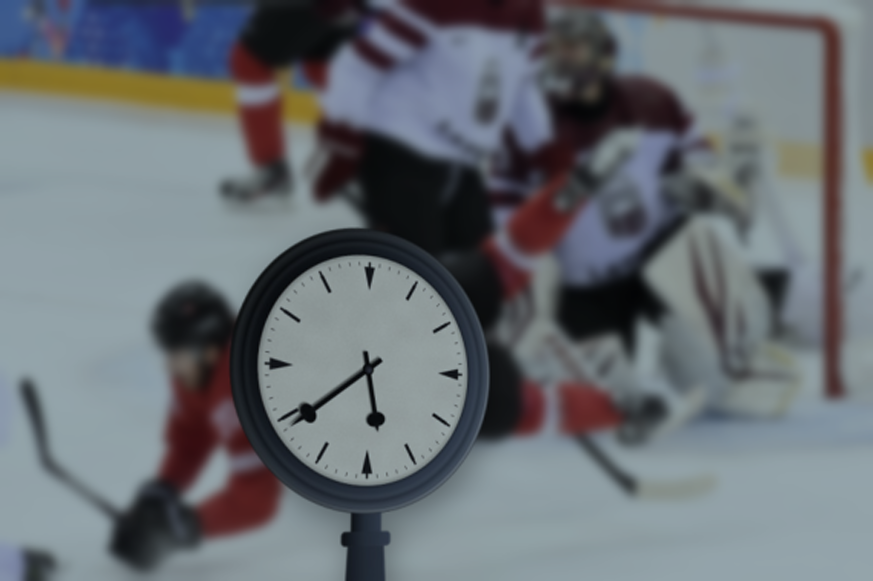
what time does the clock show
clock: 5:39
